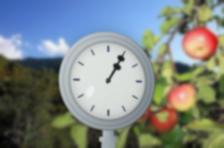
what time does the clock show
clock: 1:05
